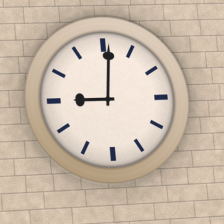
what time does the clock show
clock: 9:01
